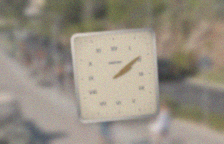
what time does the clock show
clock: 2:09
